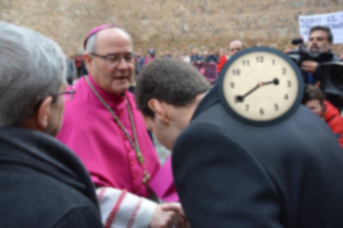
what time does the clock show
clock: 2:39
